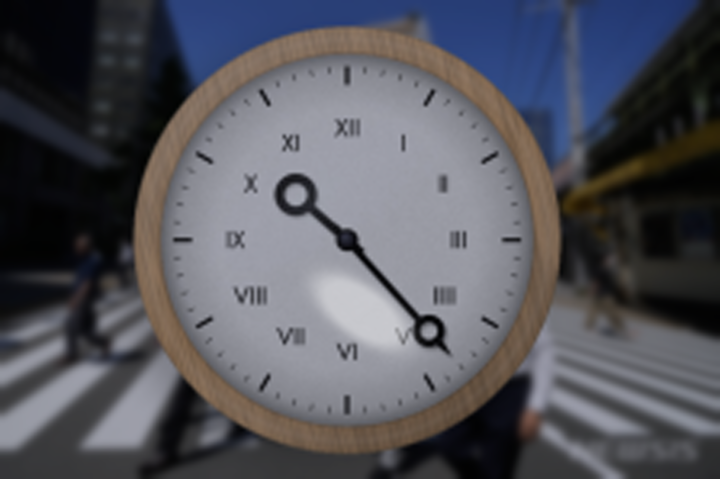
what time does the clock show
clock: 10:23
